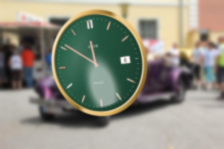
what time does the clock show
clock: 11:51
